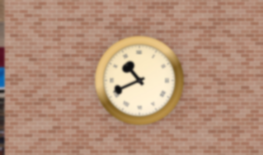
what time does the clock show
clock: 10:41
